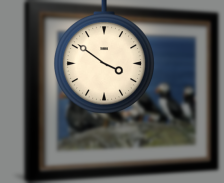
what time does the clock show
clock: 3:51
